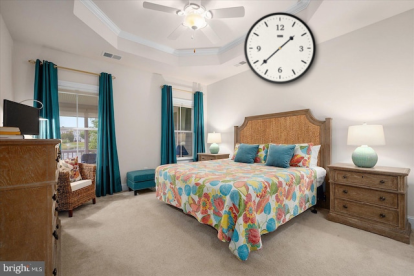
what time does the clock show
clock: 1:38
